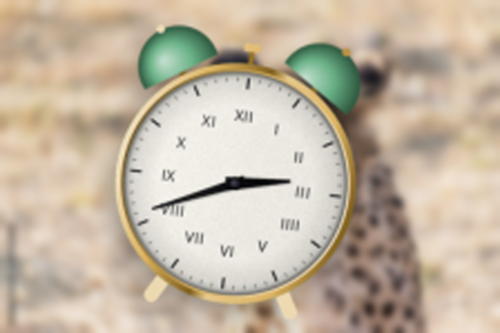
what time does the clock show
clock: 2:41
